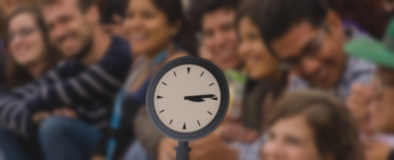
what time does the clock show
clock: 3:14
